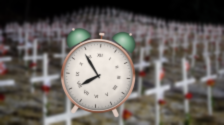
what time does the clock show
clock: 7:54
